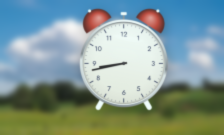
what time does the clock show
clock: 8:43
